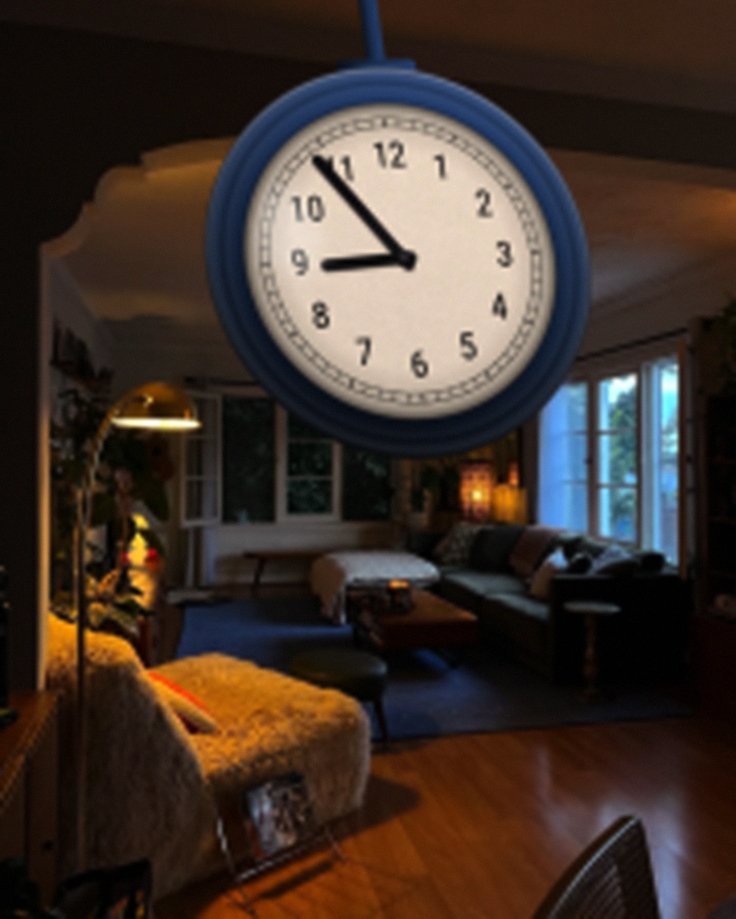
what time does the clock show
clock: 8:54
